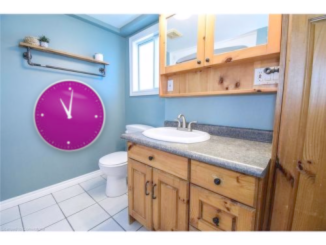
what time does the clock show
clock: 11:01
